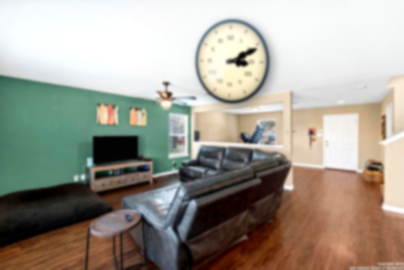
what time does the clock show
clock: 3:11
